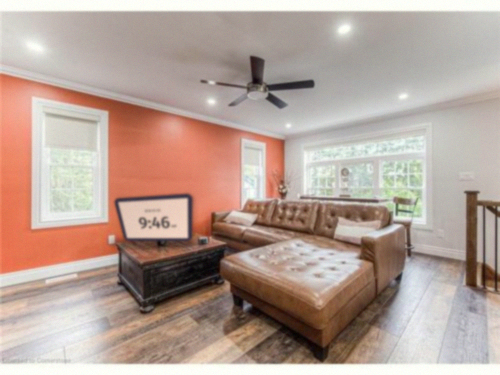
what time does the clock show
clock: 9:46
